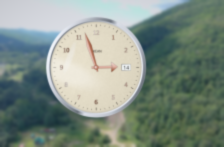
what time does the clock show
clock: 2:57
